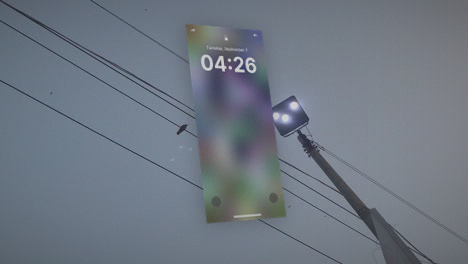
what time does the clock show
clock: 4:26
